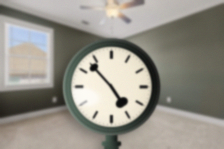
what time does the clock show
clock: 4:53
